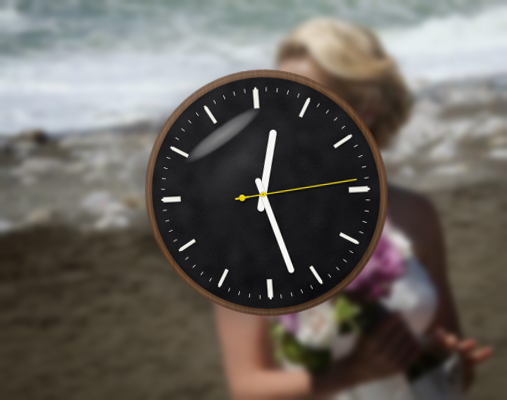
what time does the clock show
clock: 12:27:14
